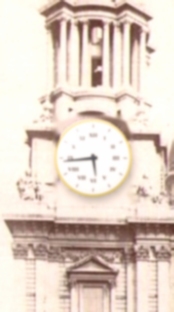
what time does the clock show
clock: 5:44
